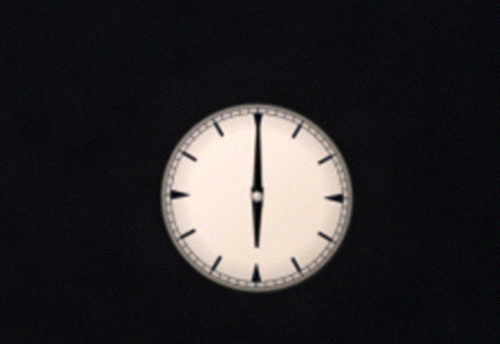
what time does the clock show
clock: 6:00
